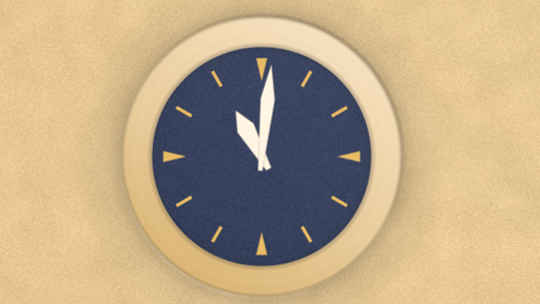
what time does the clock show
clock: 11:01
